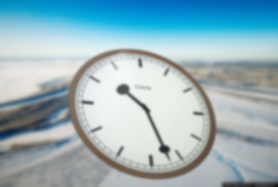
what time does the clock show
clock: 10:27
